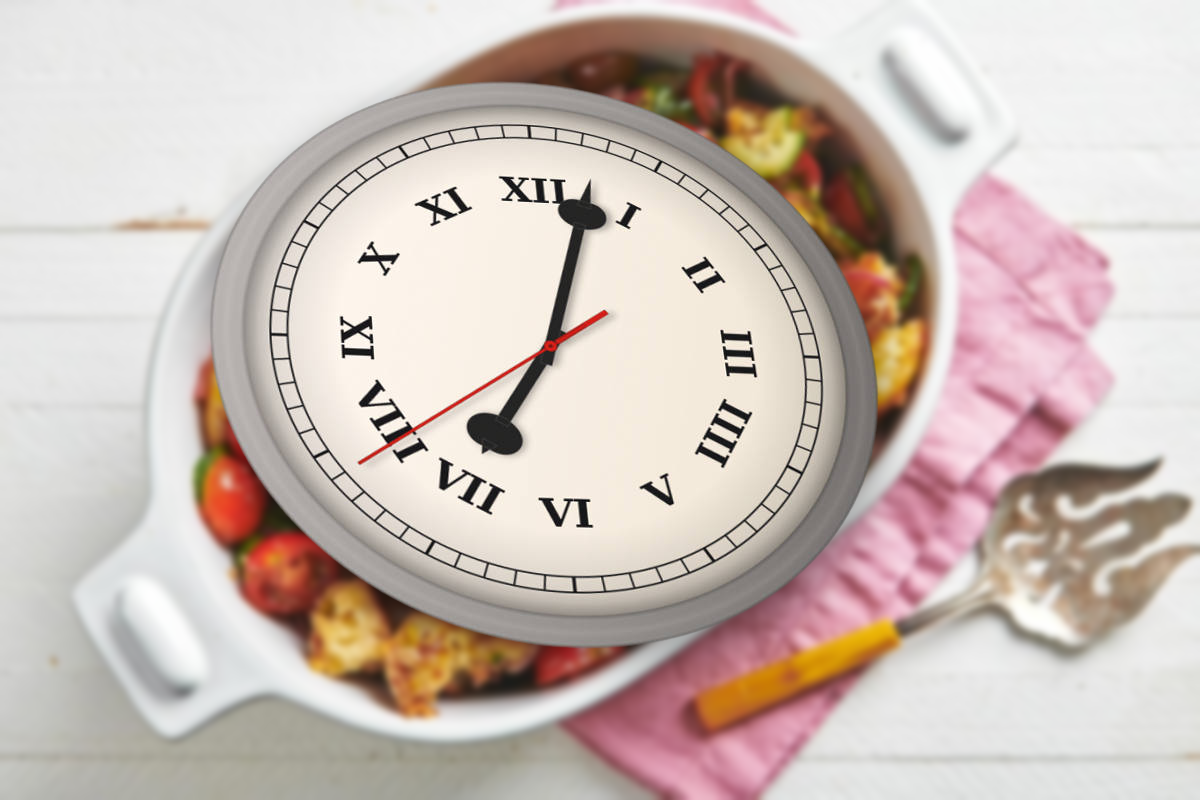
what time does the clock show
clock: 7:02:39
